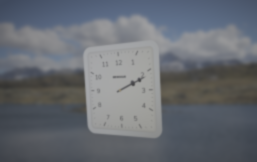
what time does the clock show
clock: 2:11
